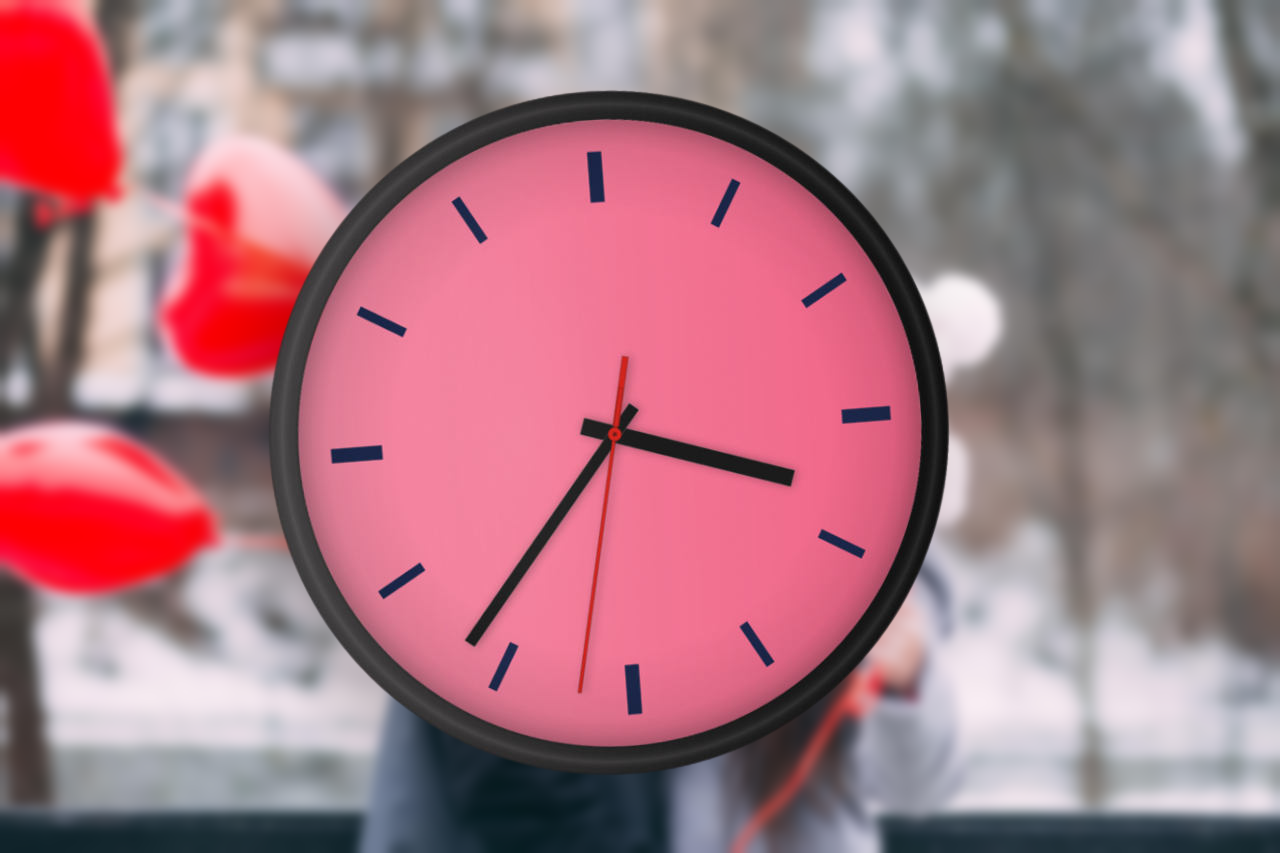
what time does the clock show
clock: 3:36:32
